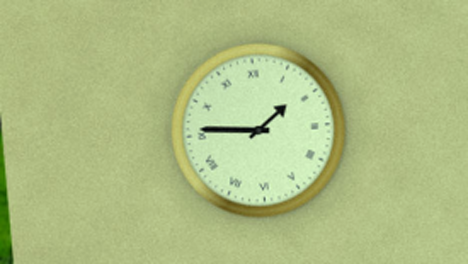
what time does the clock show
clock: 1:46
